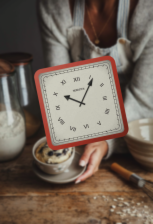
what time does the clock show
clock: 10:06
